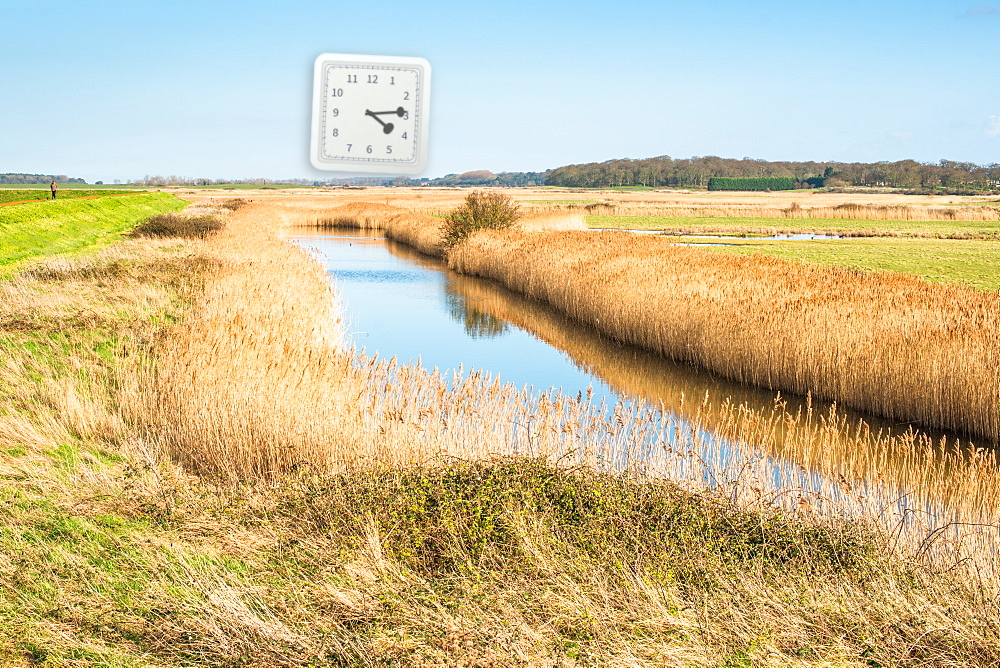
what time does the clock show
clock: 4:14
